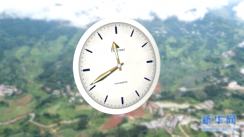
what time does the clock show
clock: 11:41
